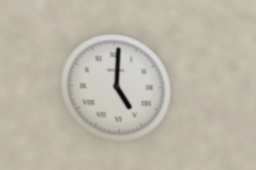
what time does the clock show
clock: 5:01
